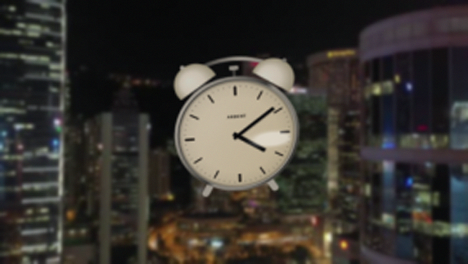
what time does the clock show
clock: 4:09
